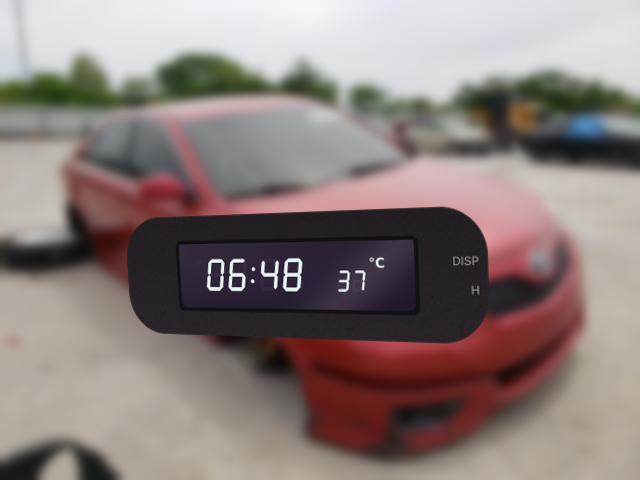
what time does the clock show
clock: 6:48
